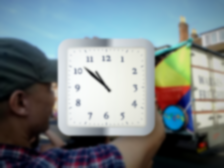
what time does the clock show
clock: 10:52
